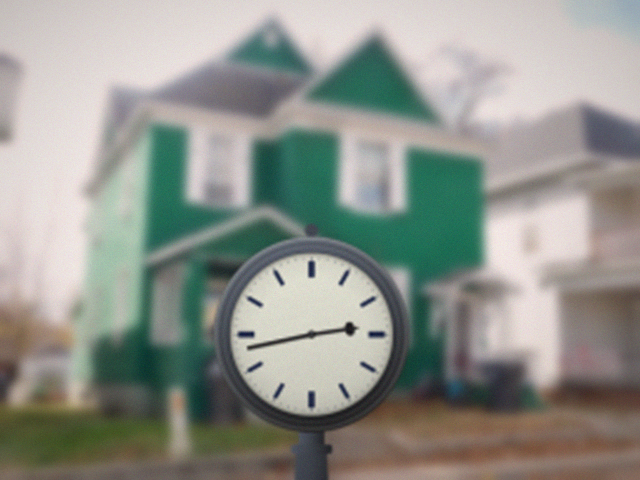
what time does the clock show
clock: 2:43
